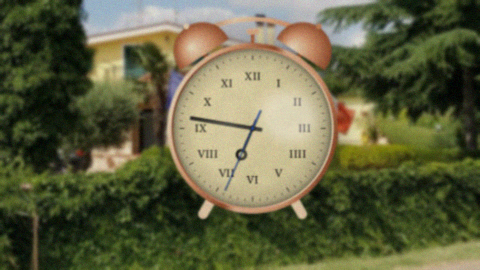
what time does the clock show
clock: 6:46:34
